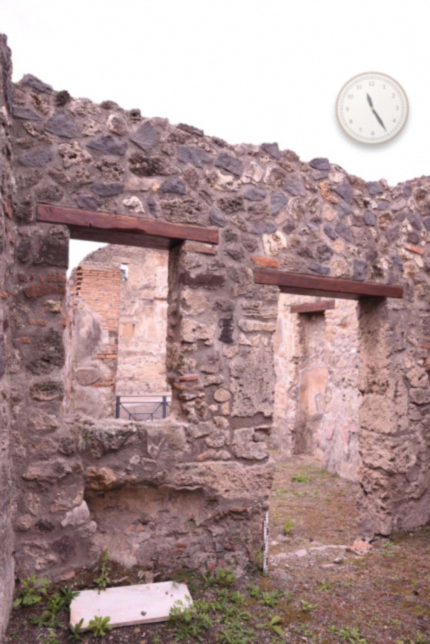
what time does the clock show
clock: 11:25
